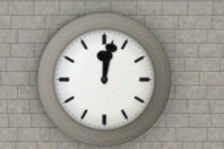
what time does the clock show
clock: 12:02
